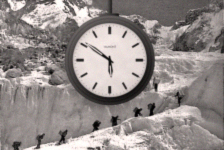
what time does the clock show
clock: 5:51
